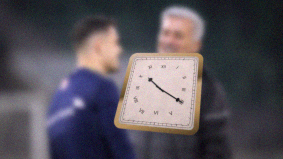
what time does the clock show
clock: 10:20
